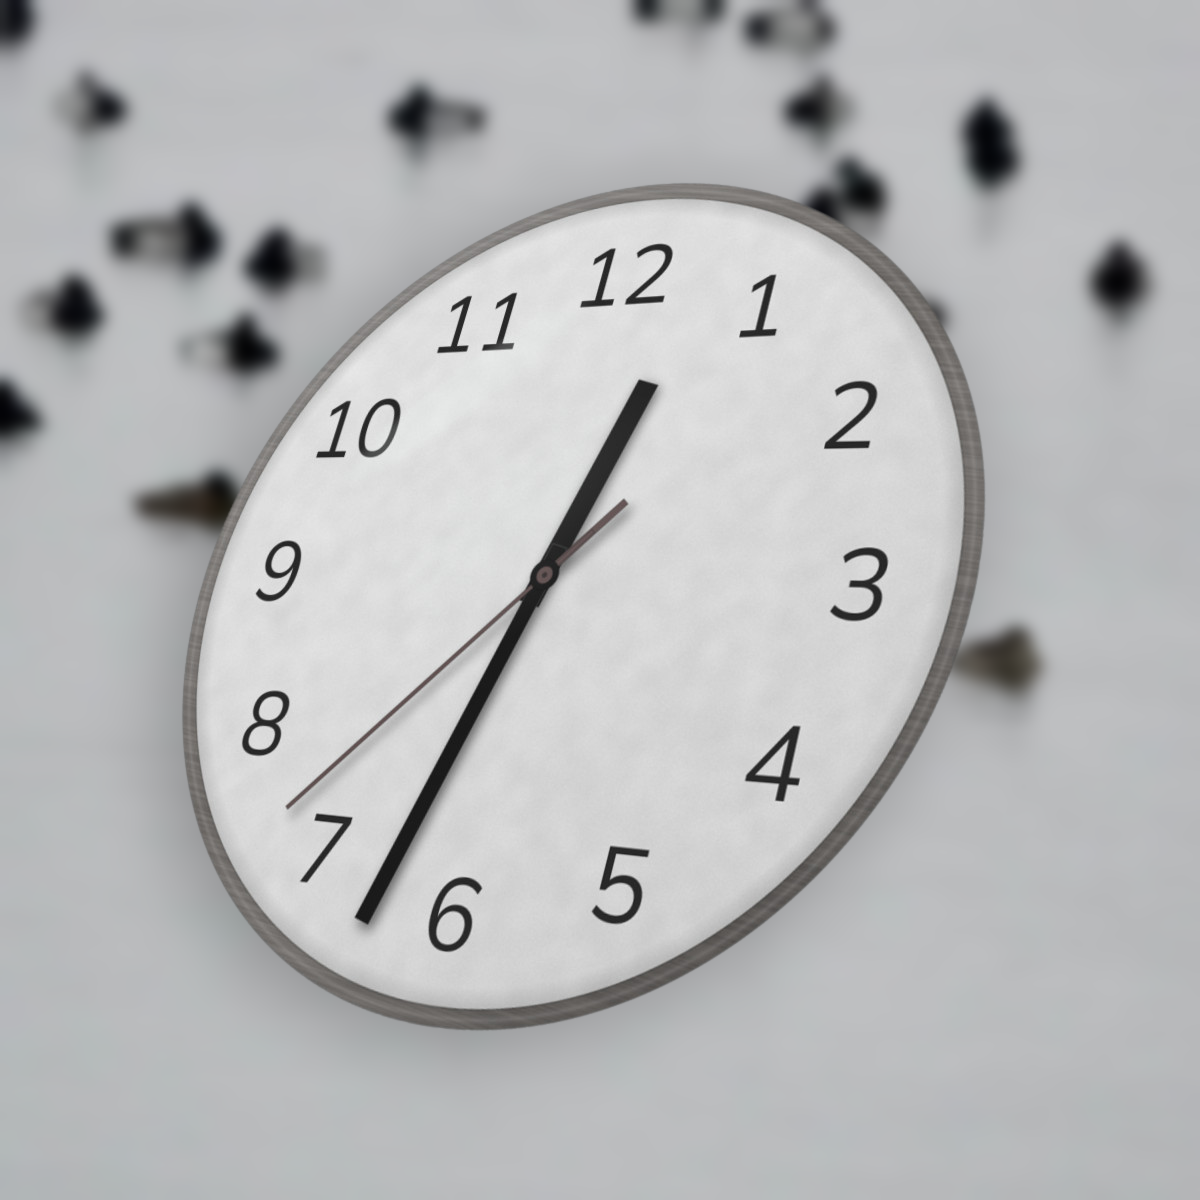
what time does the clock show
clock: 12:32:37
